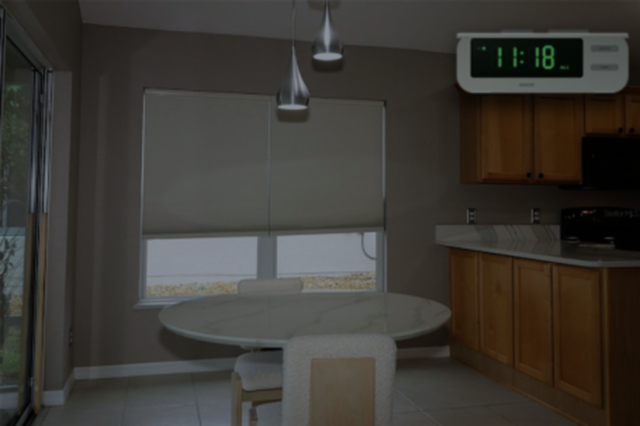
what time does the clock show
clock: 11:18
